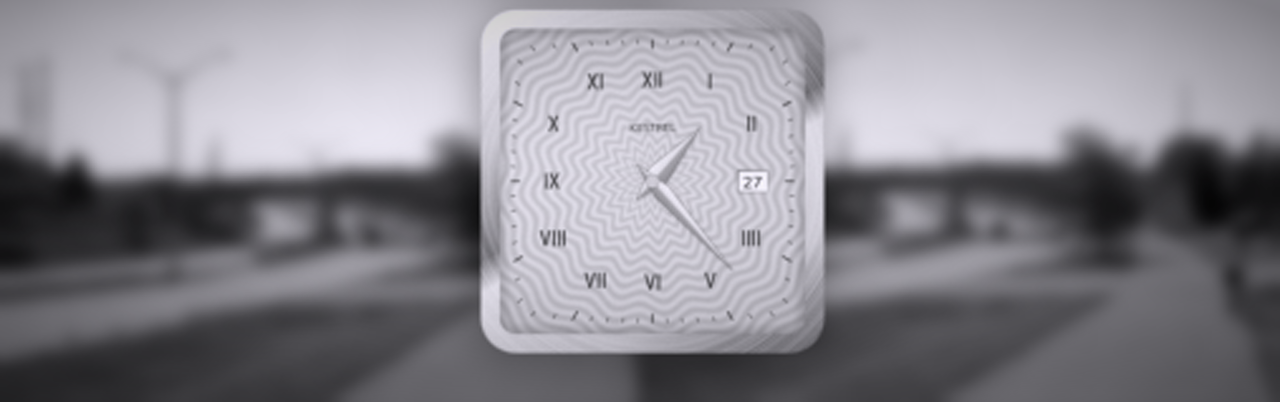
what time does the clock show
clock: 1:23
